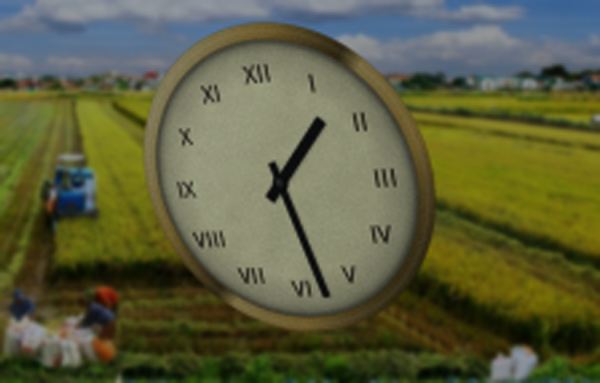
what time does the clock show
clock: 1:28
